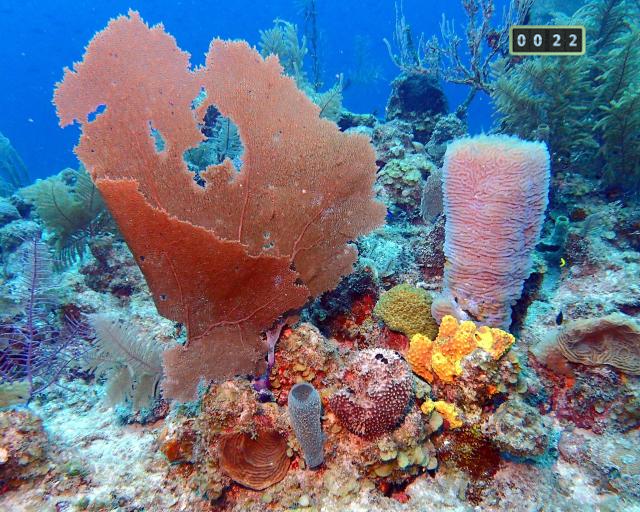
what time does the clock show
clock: 0:22
